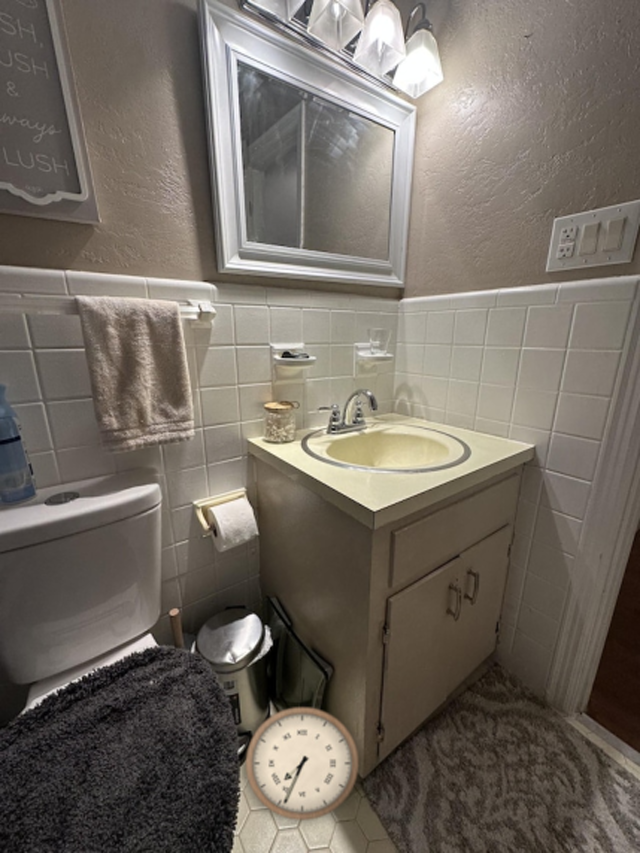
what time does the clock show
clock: 7:34
